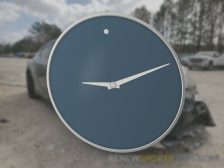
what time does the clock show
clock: 9:12
